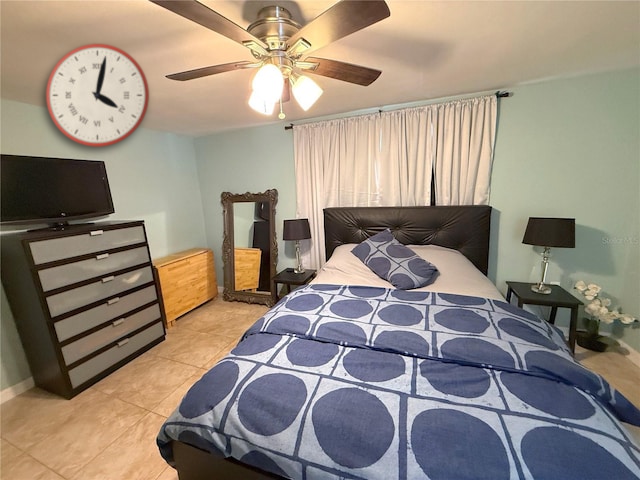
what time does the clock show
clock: 4:02
